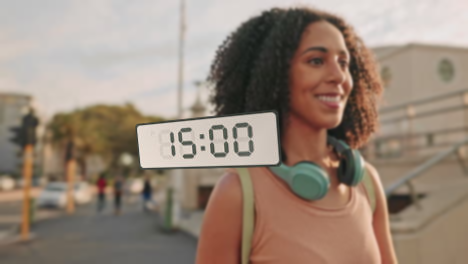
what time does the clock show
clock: 15:00
